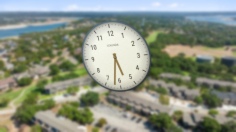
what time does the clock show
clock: 5:32
